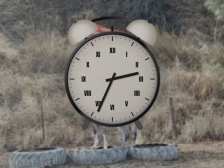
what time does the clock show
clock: 2:34
